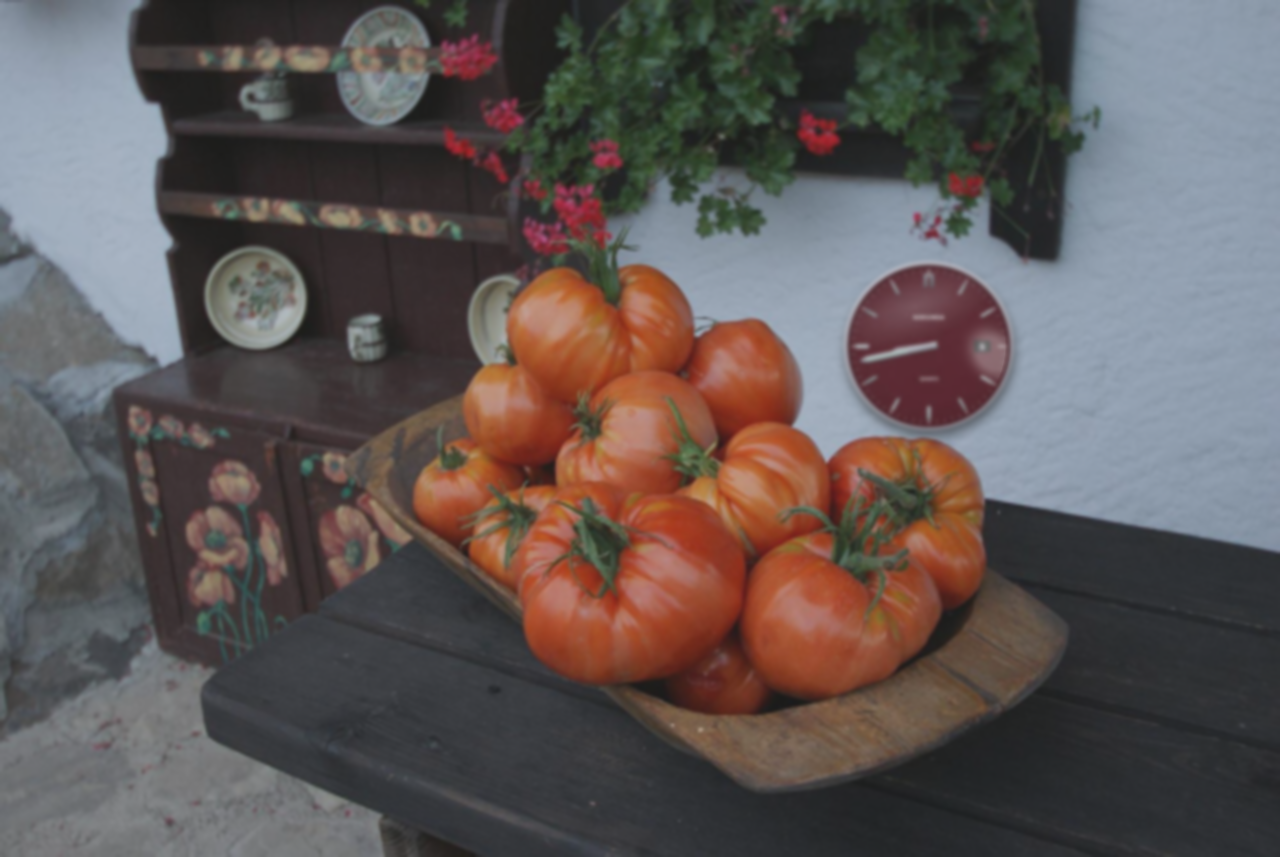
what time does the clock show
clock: 8:43
